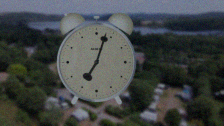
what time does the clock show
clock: 7:03
